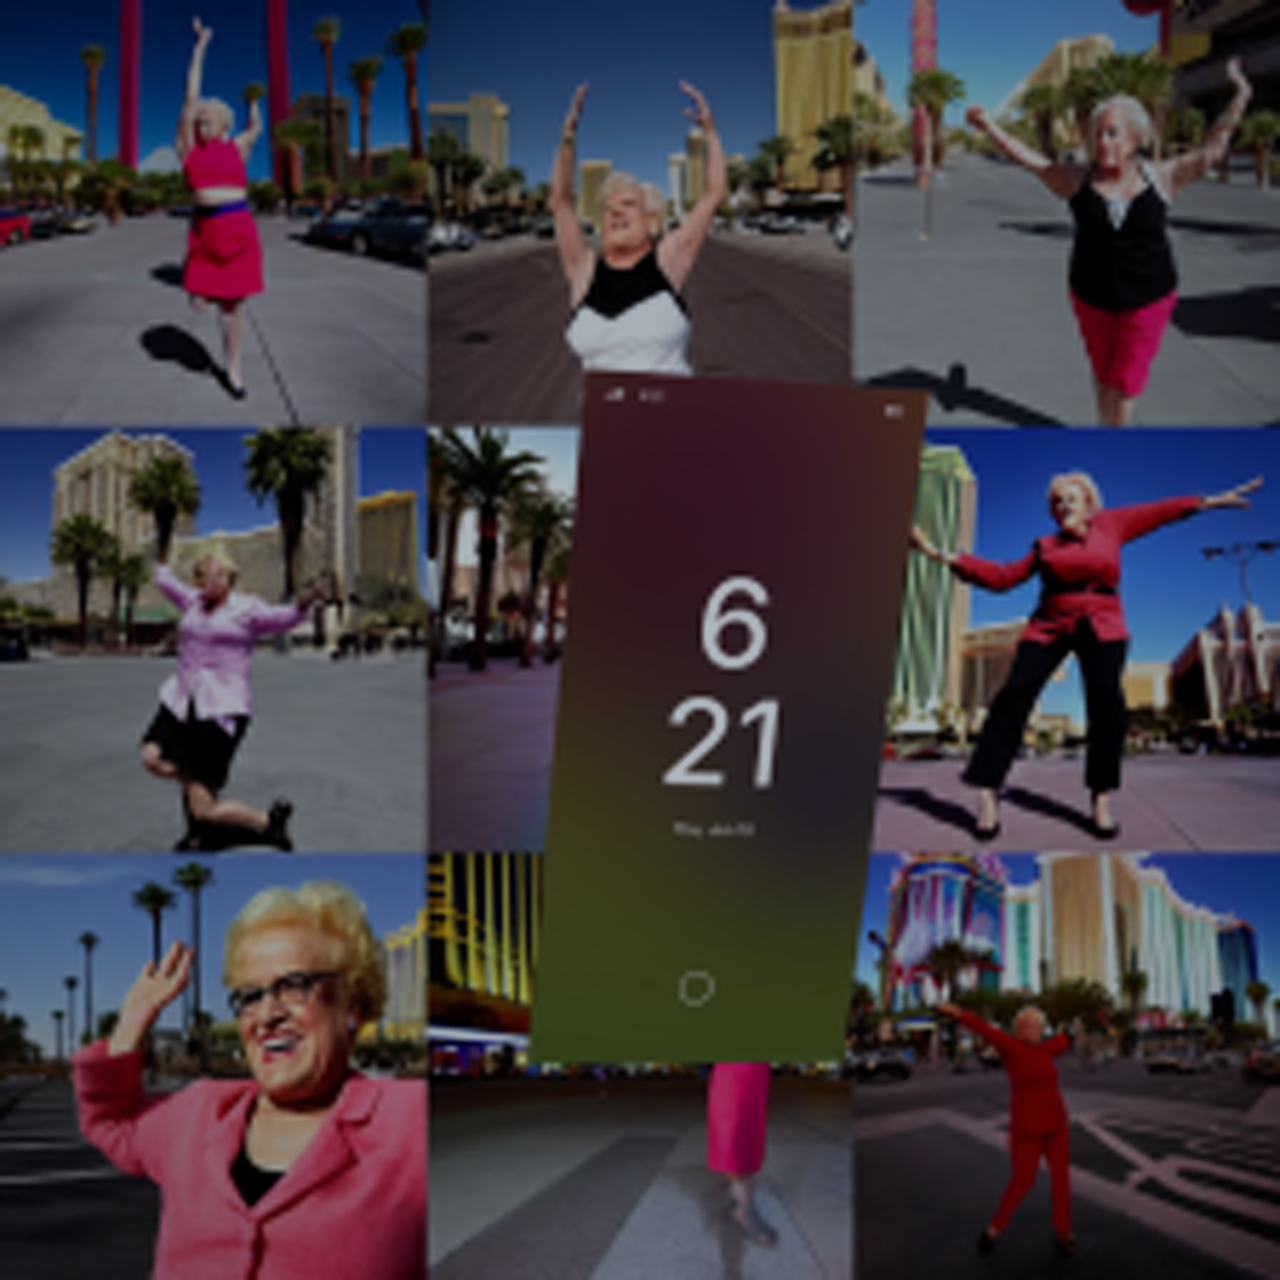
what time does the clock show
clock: 6:21
